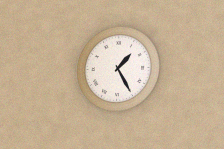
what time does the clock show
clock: 1:25
